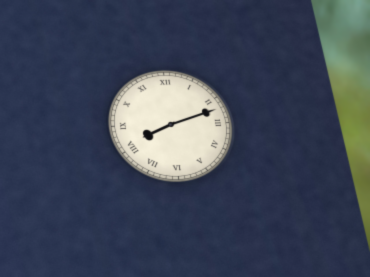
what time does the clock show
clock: 8:12
